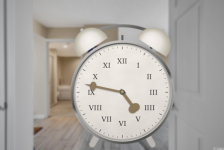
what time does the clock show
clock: 4:47
